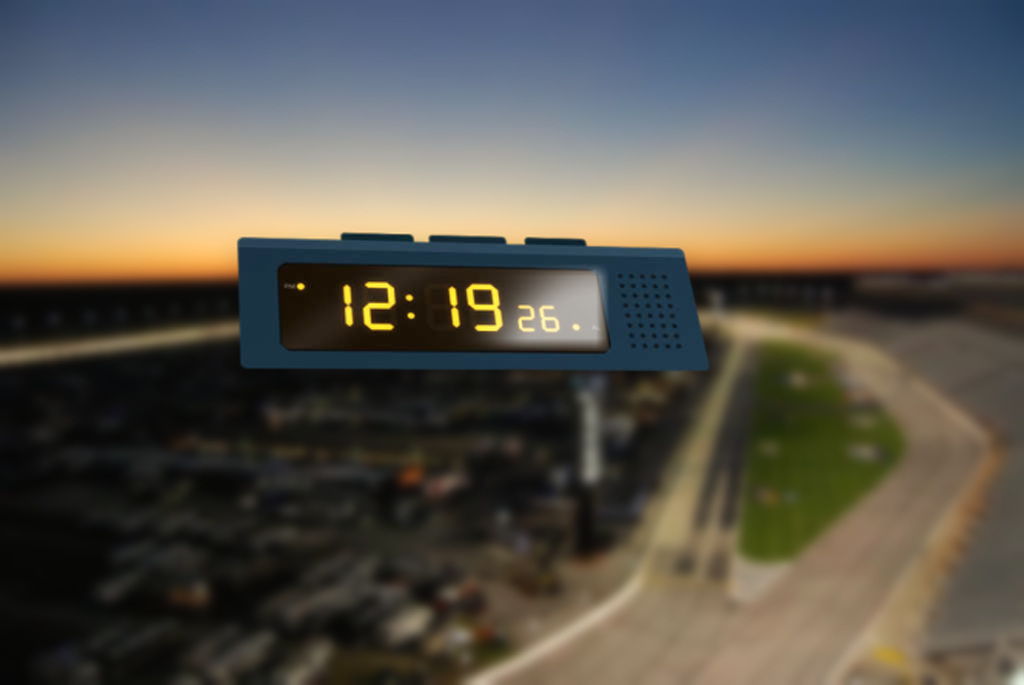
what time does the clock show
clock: 12:19:26
